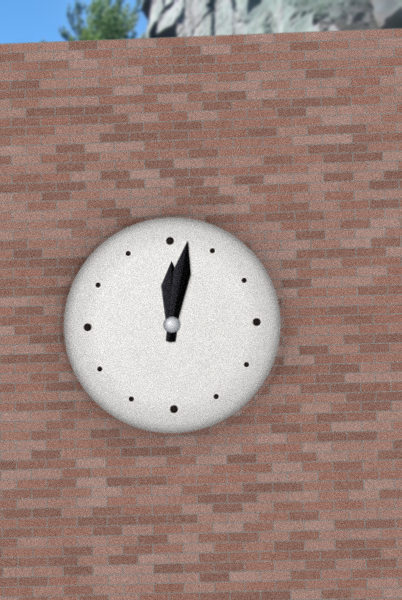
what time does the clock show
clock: 12:02
